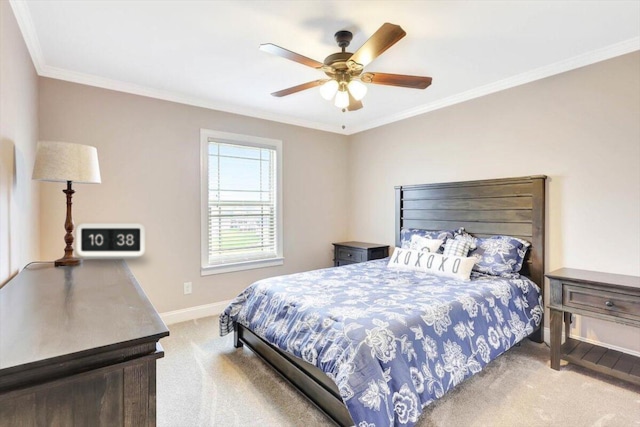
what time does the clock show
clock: 10:38
